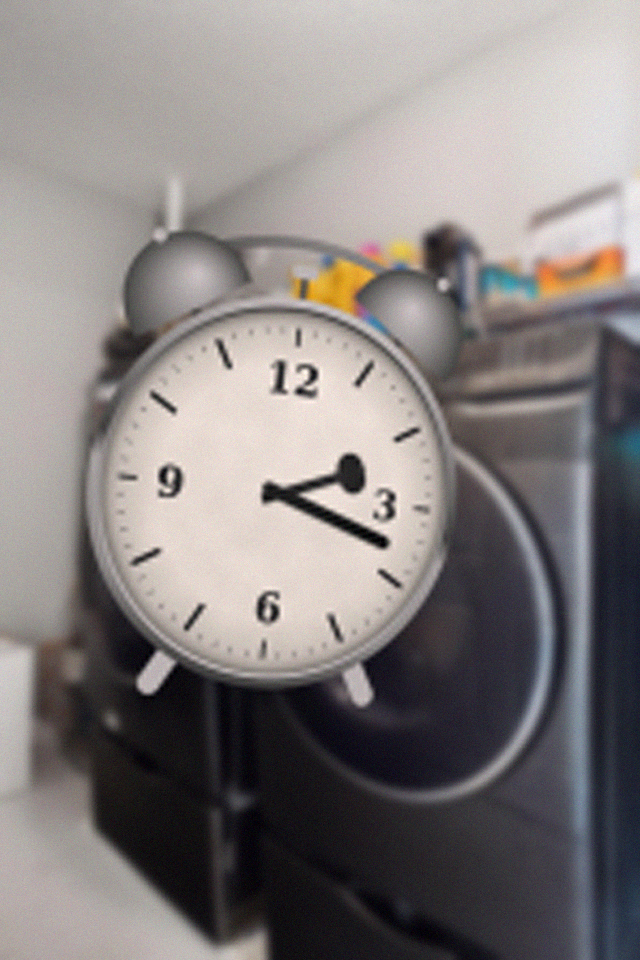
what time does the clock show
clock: 2:18
